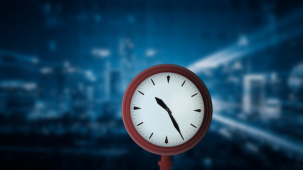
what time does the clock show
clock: 10:25
